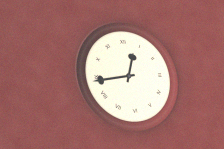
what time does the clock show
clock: 12:44
